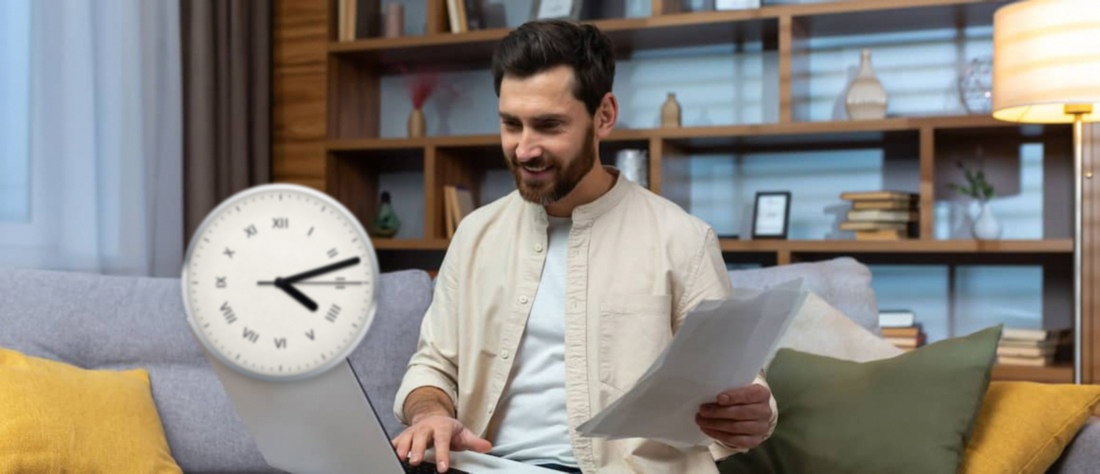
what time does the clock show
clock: 4:12:15
